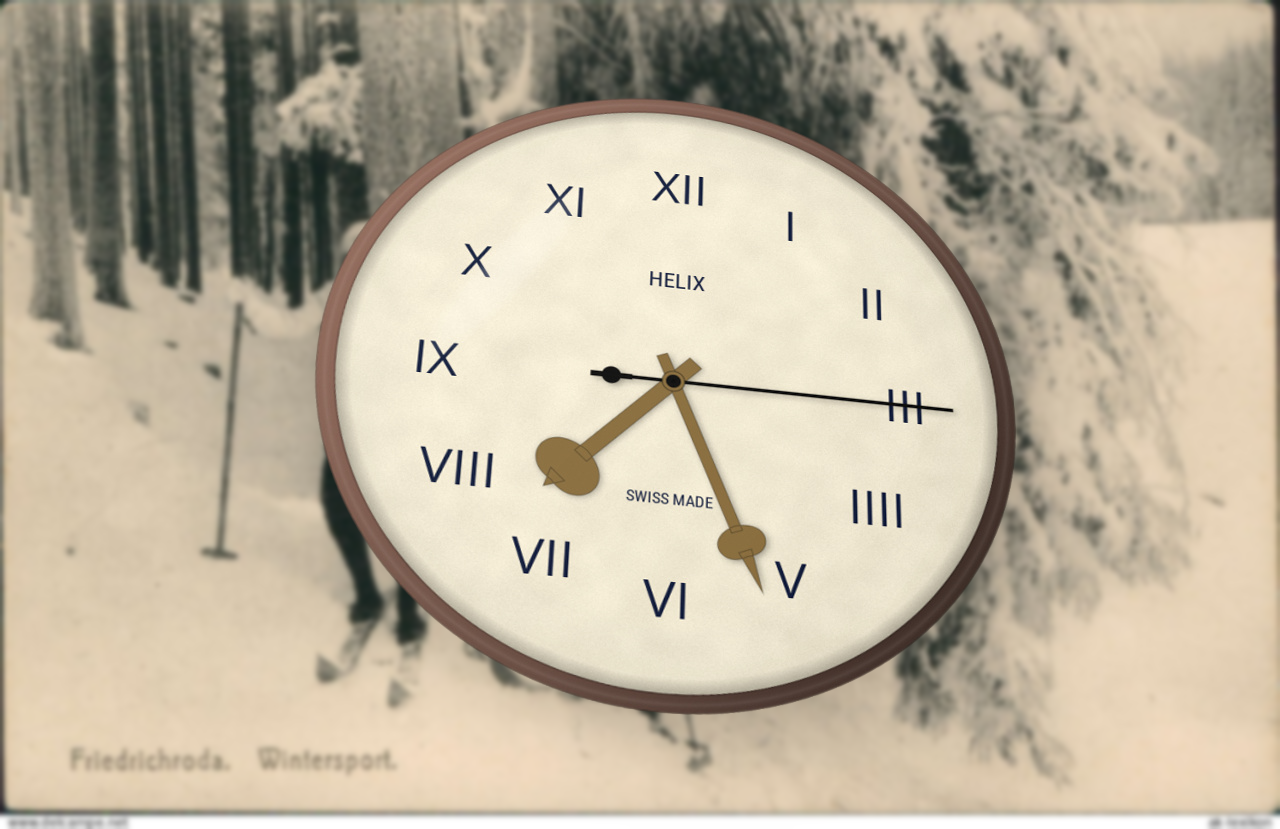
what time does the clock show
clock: 7:26:15
